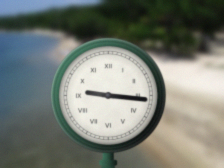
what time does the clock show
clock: 9:16
